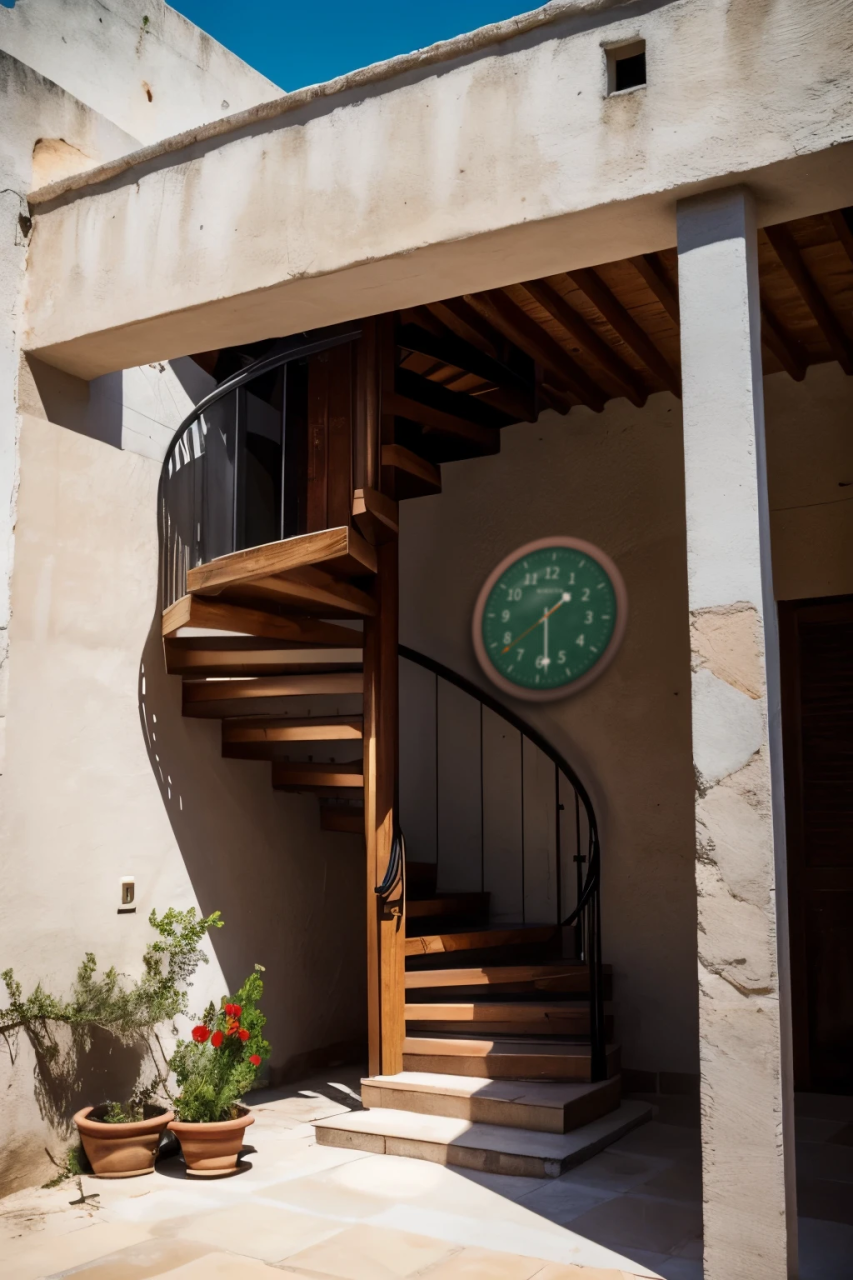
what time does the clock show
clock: 1:28:38
